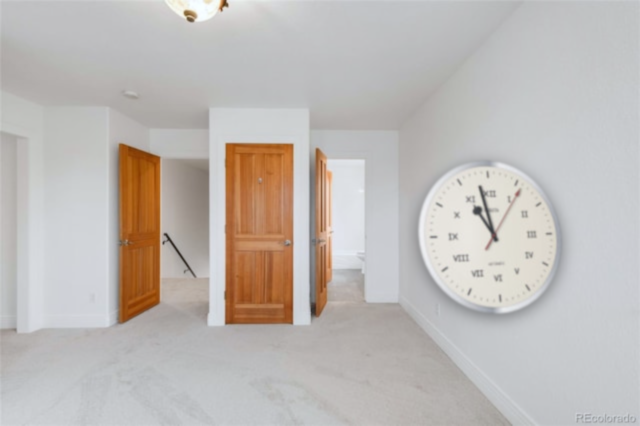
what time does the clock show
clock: 10:58:06
